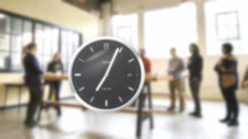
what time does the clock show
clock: 7:04
